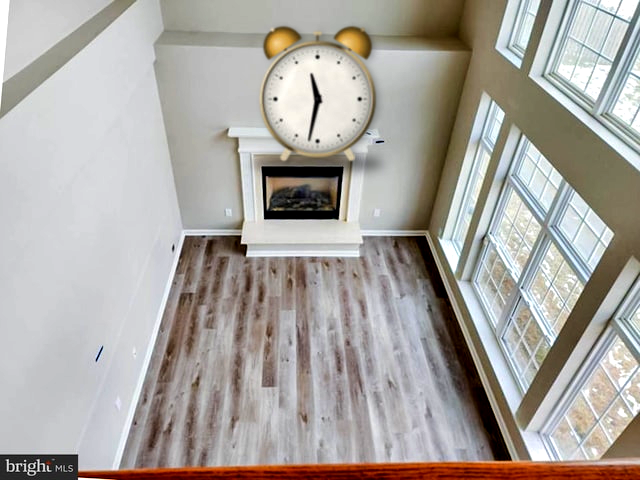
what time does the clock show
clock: 11:32
